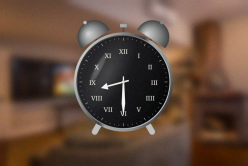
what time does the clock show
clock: 8:30
